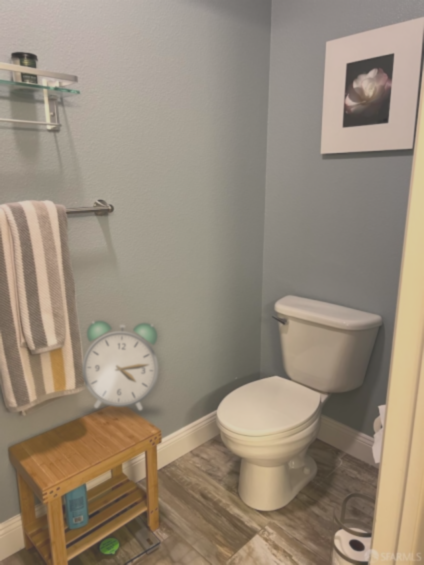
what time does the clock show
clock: 4:13
